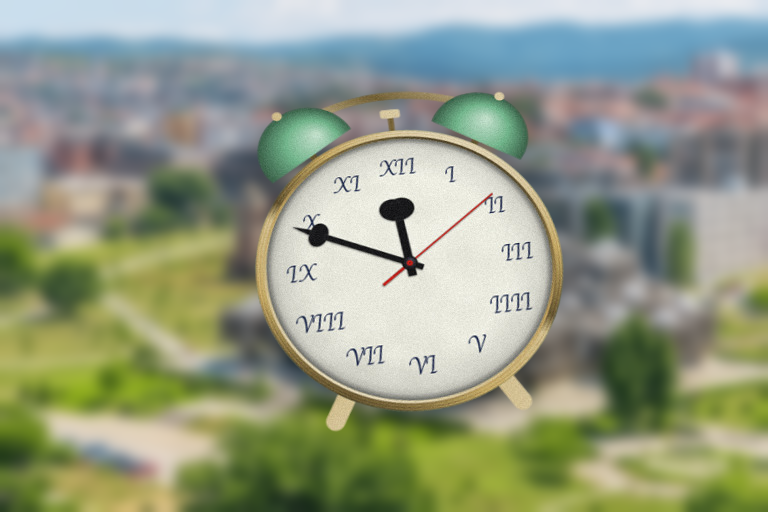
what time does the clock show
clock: 11:49:09
